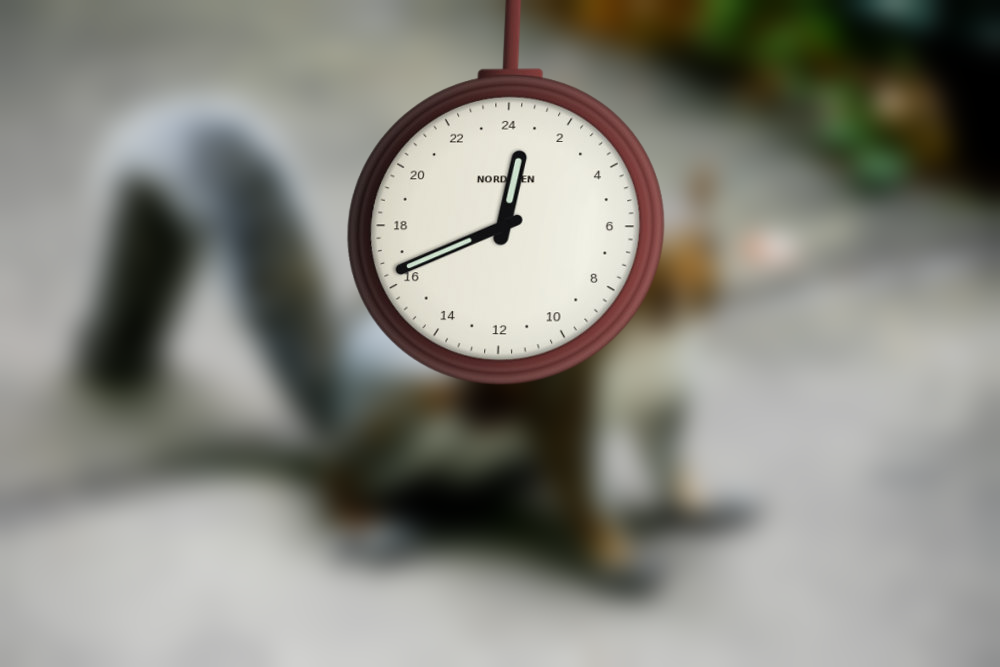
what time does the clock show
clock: 0:41
